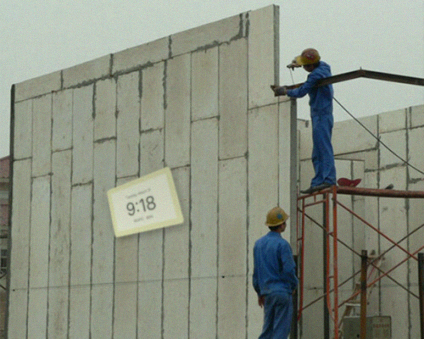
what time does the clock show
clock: 9:18
